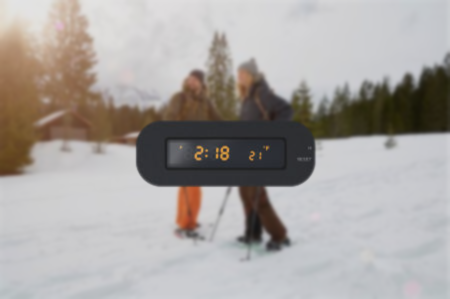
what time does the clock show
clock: 2:18
